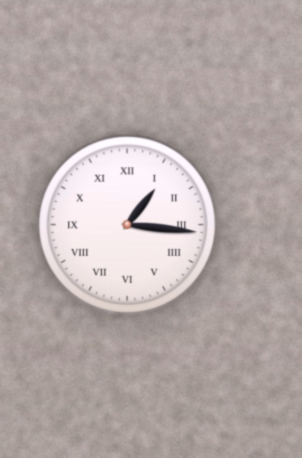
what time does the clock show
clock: 1:16
